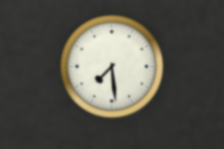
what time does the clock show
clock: 7:29
